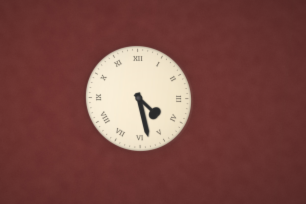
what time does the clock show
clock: 4:28
